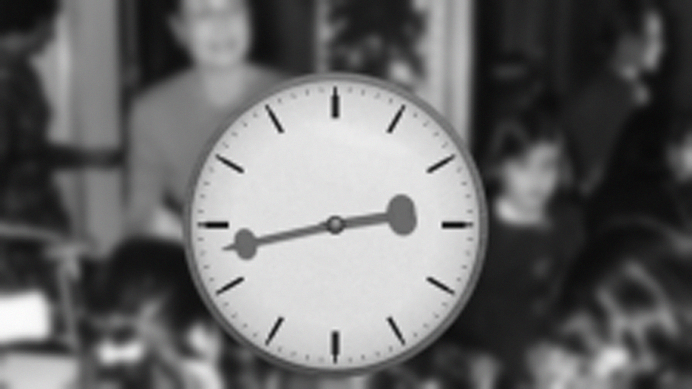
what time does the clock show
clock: 2:43
